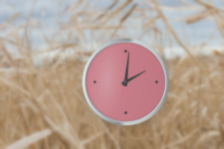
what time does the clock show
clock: 2:01
